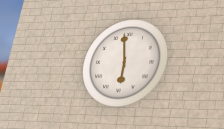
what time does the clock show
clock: 5:58
